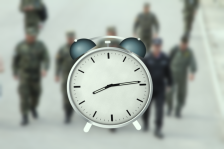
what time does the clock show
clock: 8:14
